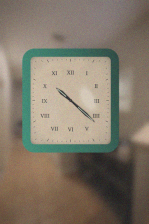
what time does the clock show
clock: 10:22
